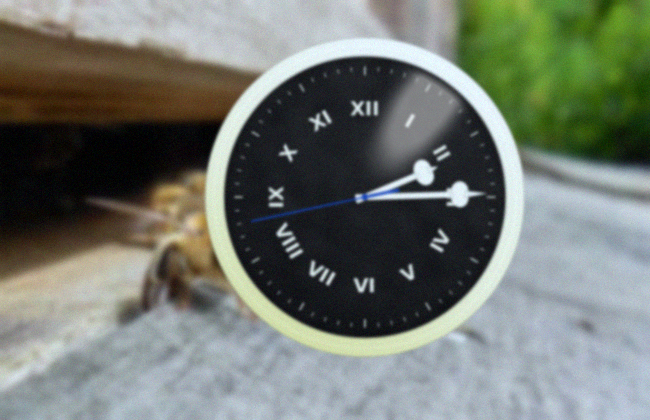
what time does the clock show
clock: 2:14:43
